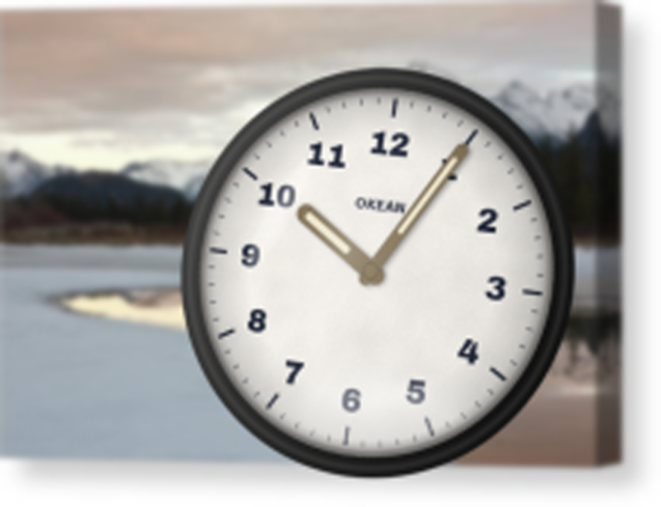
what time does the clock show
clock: 10:05
